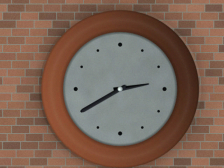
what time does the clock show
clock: 2:40
